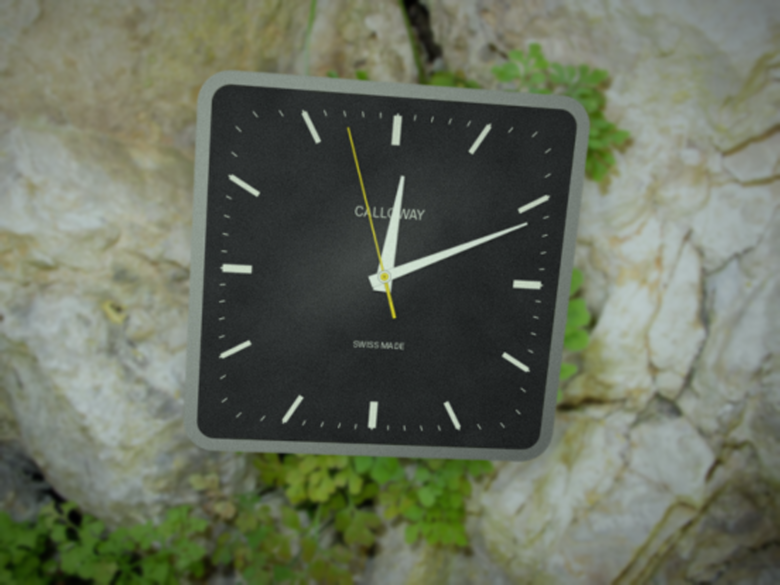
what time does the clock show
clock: 12:10:57
